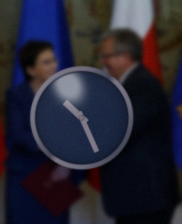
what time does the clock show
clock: 10:26
